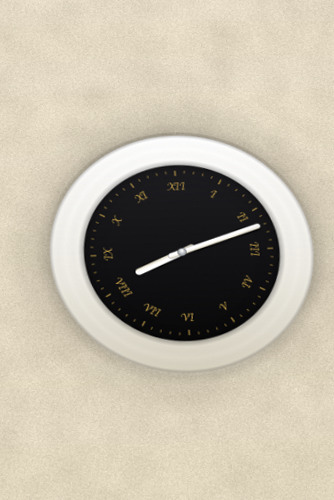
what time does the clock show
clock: 8:12
